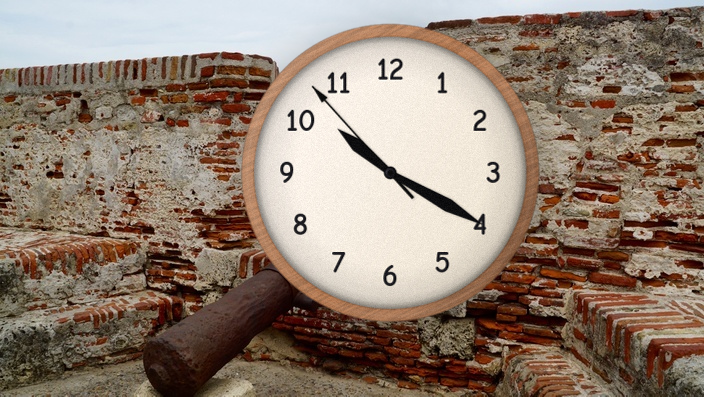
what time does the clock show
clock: 10:19:53
